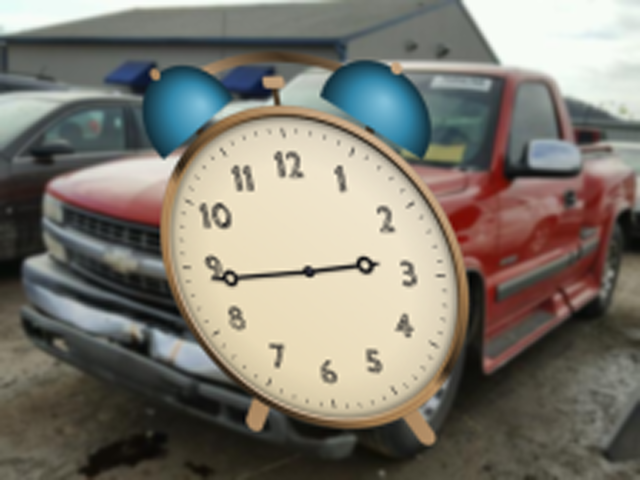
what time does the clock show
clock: 2:44
